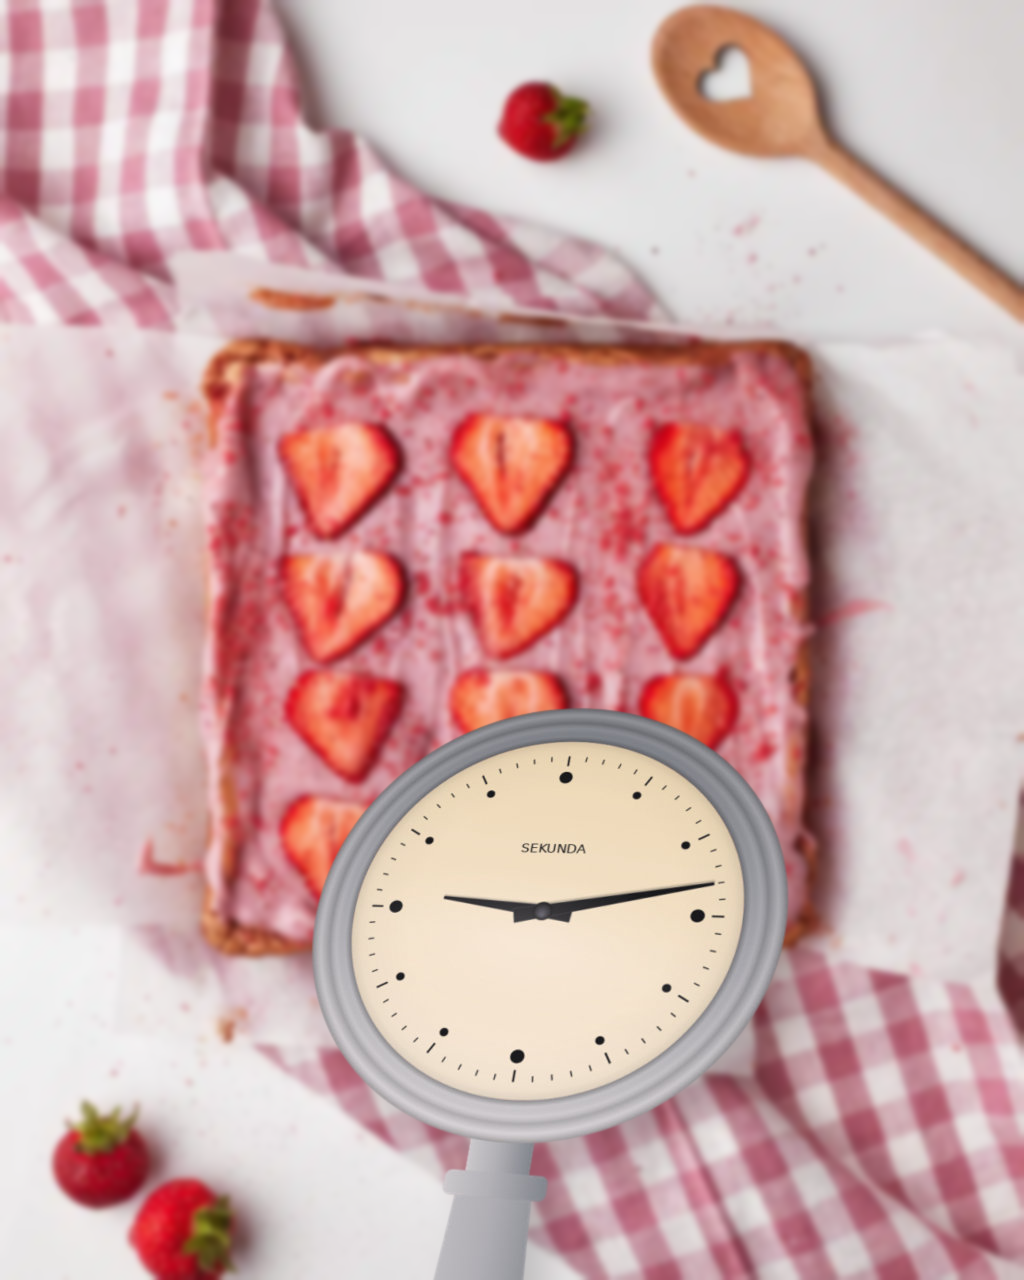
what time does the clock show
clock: 9:13
